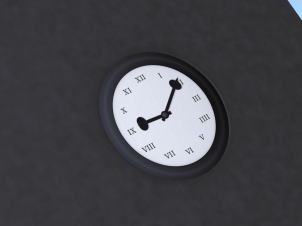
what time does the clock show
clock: 9:09
